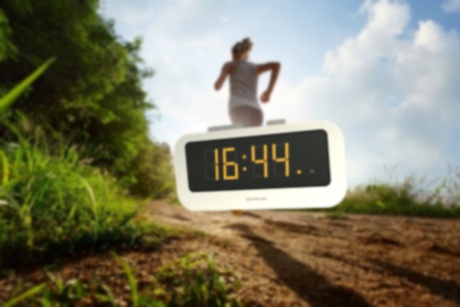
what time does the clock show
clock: 16:44
